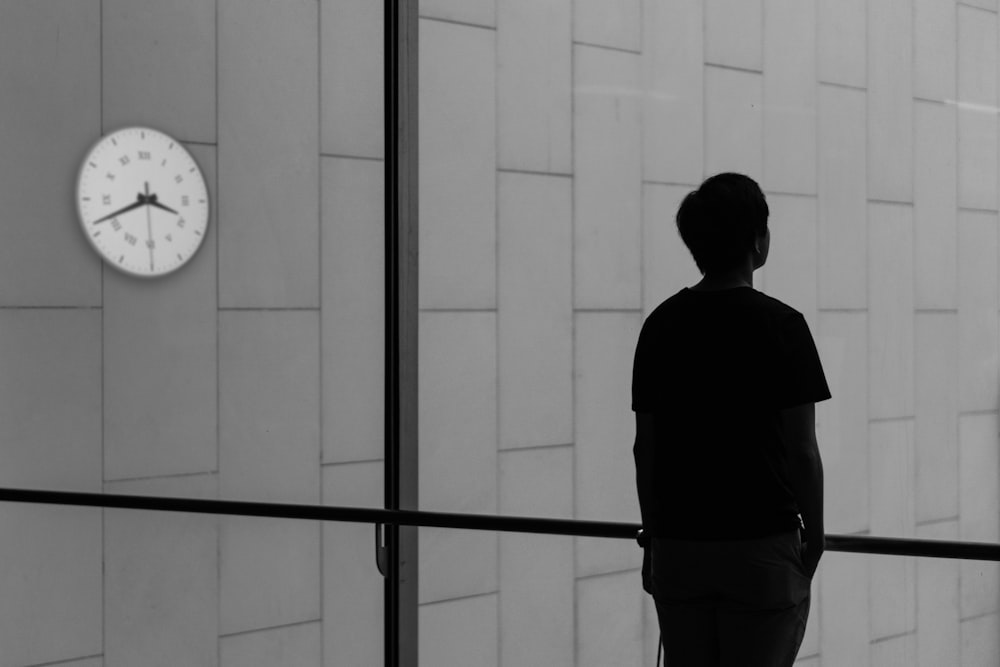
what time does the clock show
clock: 3:41:30
